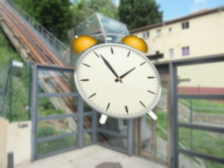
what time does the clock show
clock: 1:56
